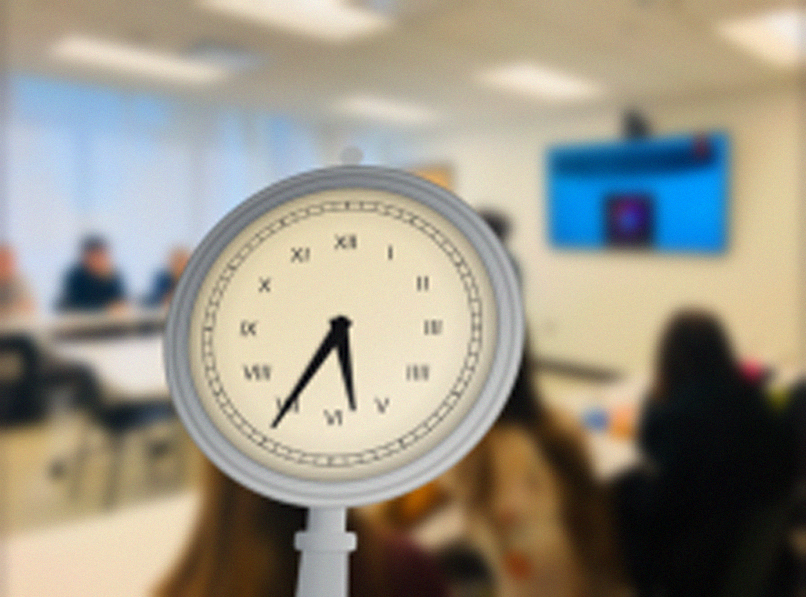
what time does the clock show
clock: 5:35
